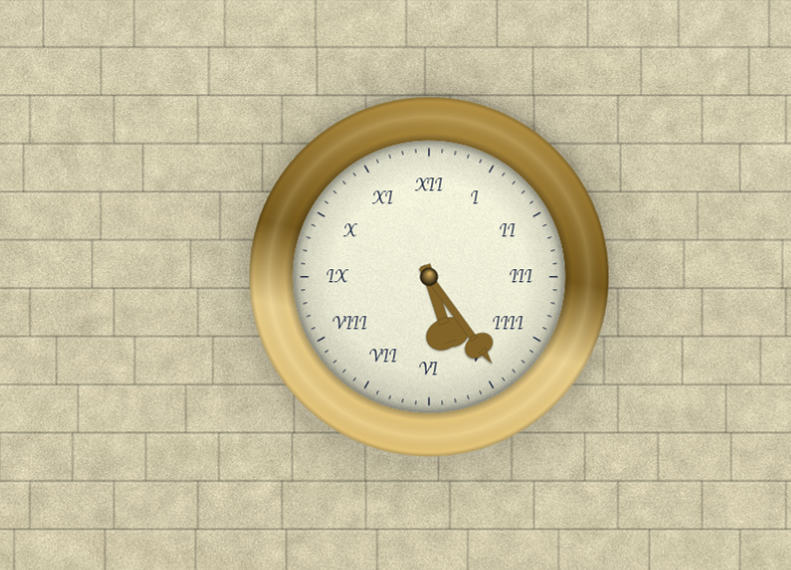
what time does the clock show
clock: 5:24
